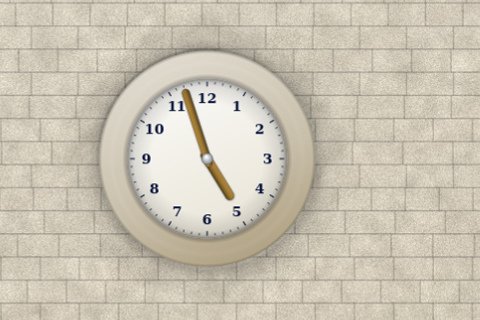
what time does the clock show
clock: 4:57
